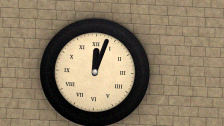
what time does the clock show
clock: 12:03
